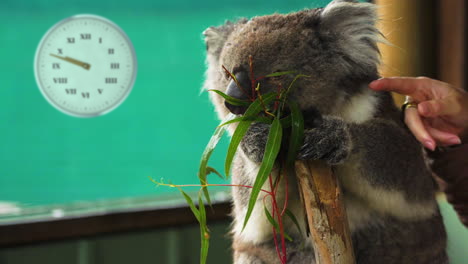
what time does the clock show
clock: 9:48
